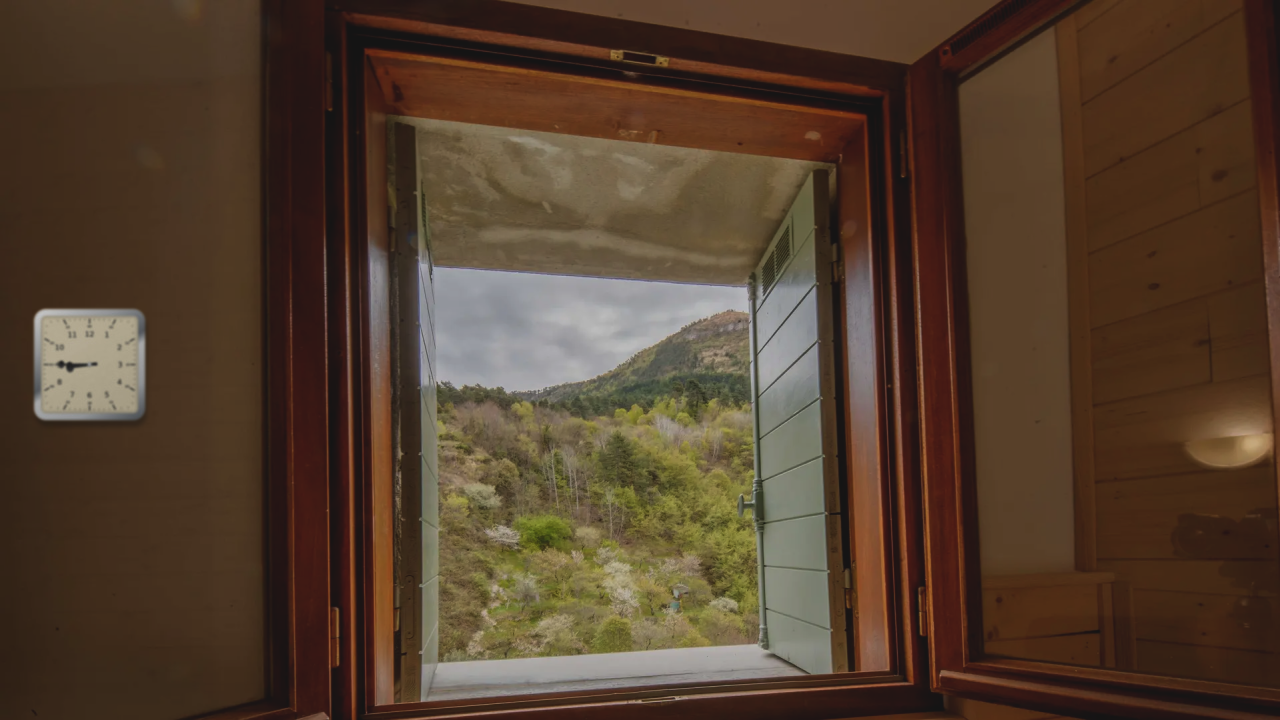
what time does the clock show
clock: 8:45
